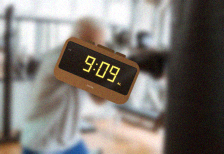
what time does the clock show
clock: 9:09
